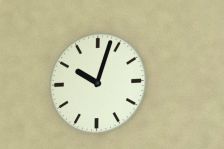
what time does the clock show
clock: 10:03
